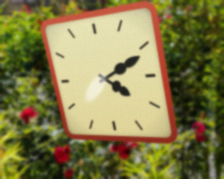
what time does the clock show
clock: 4:11
